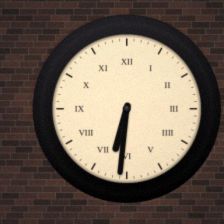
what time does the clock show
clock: 6:31
